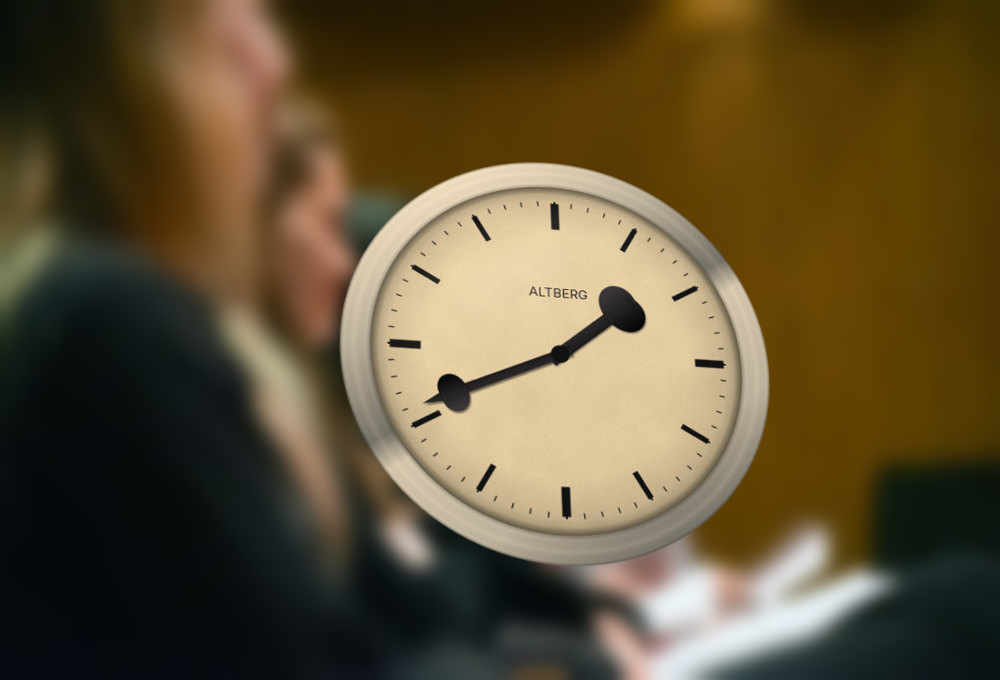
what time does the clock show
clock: 1:41
